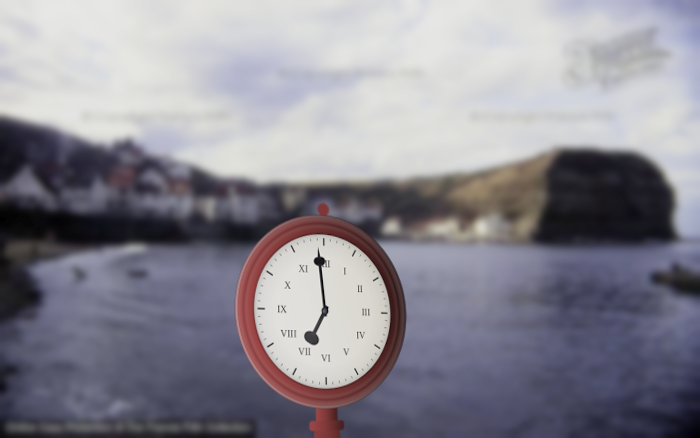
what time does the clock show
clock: 6:59
